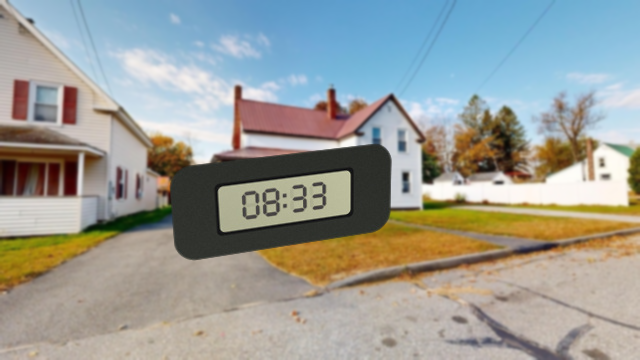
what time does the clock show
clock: 8:33
